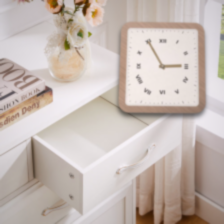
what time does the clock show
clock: 2:55
